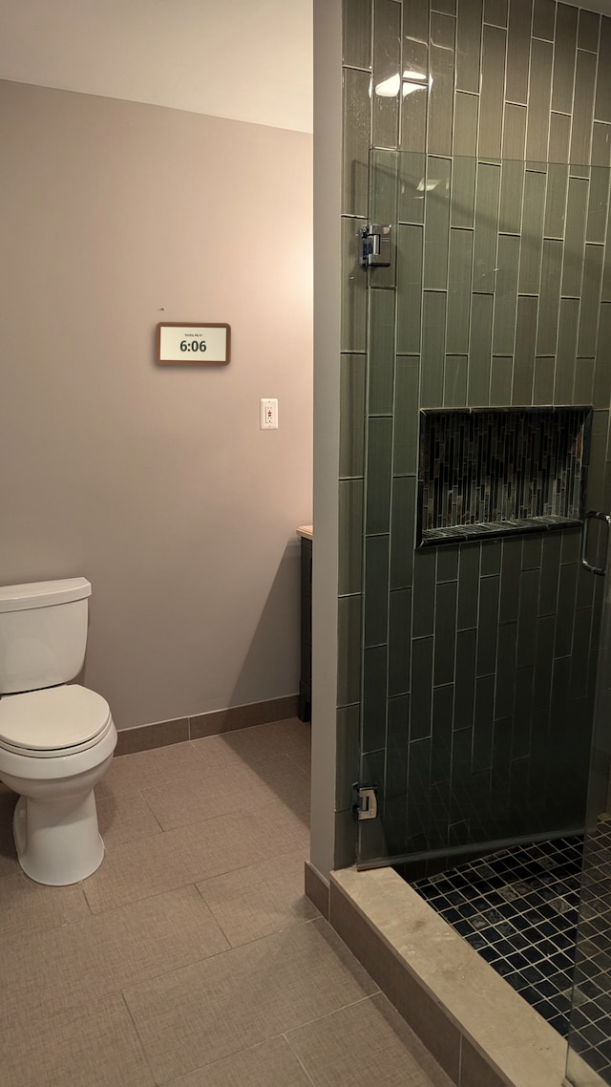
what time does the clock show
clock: 6:06
